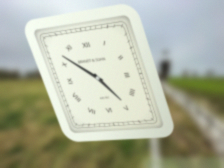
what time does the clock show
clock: 4:52
